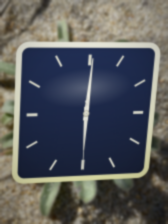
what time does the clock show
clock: 6:00:30
